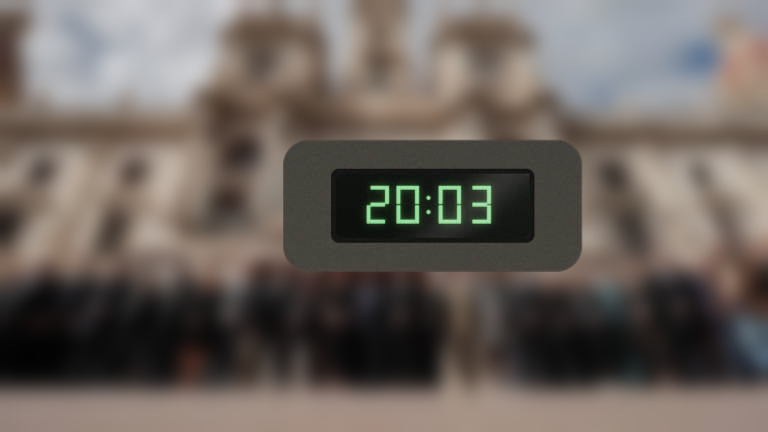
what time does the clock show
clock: 20:03
